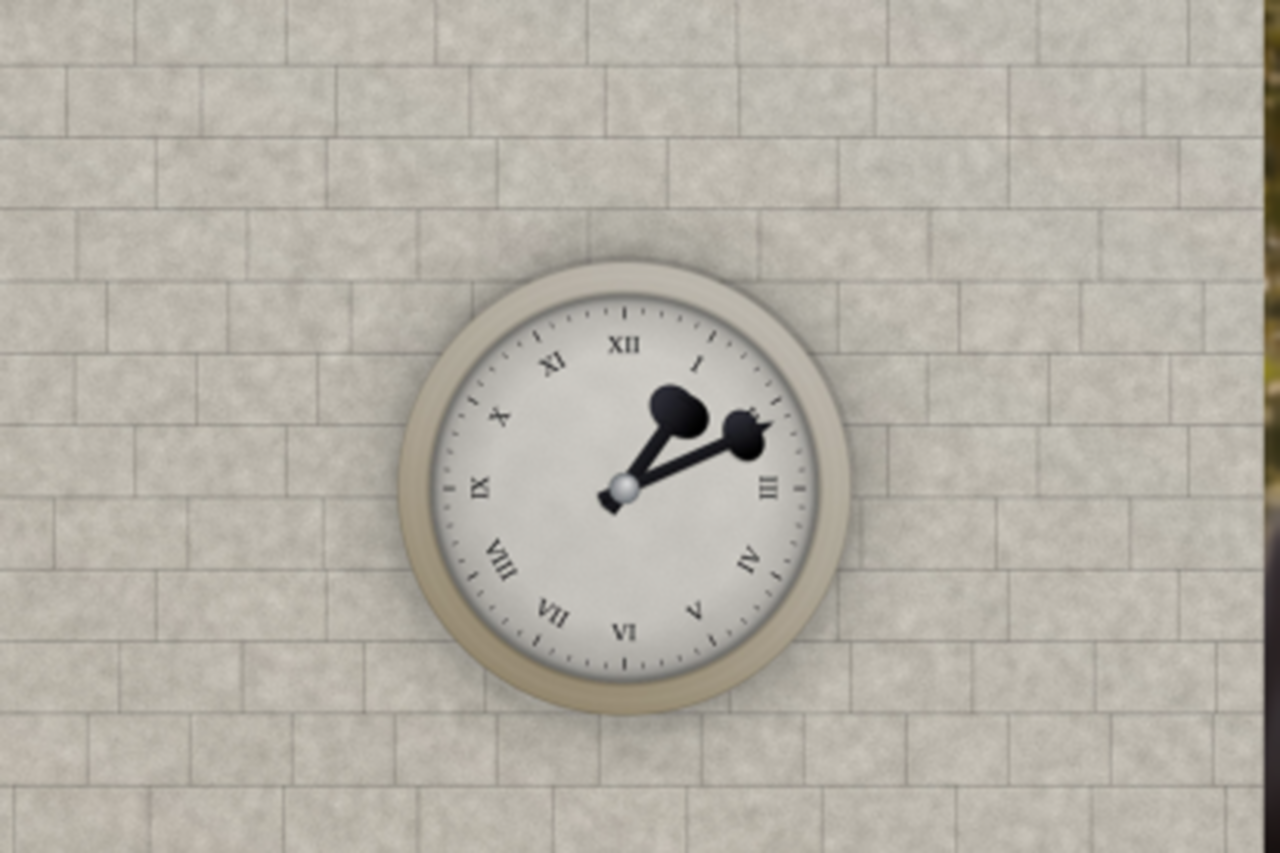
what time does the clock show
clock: 1:11
